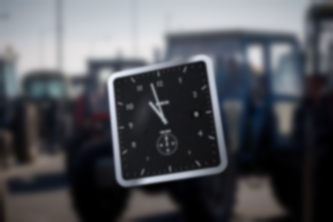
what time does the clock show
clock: 10:58
